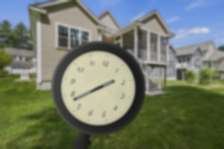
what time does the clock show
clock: 1:38
